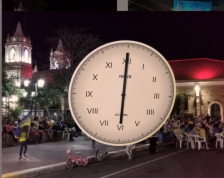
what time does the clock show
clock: 6:00
